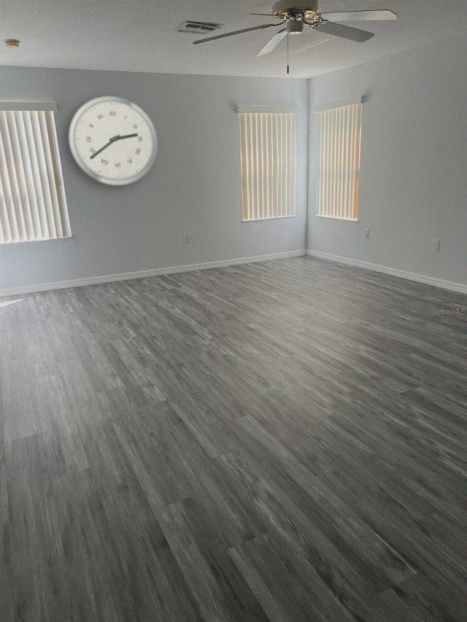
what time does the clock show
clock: 2:39
